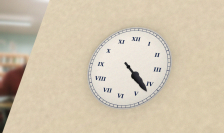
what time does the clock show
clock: 4:22
